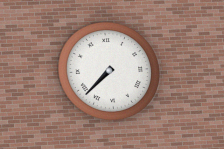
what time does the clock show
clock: 7:38
